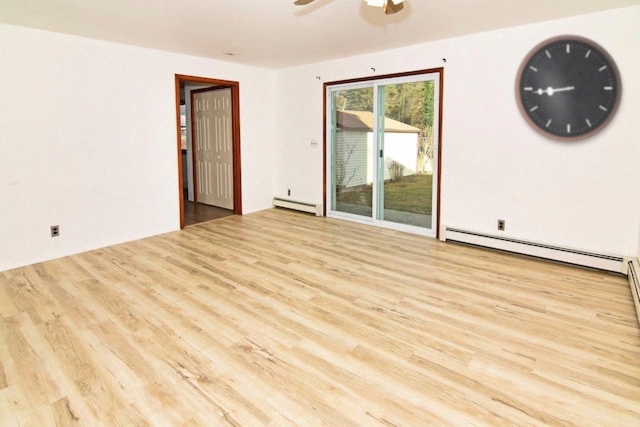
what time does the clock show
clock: 8:44
